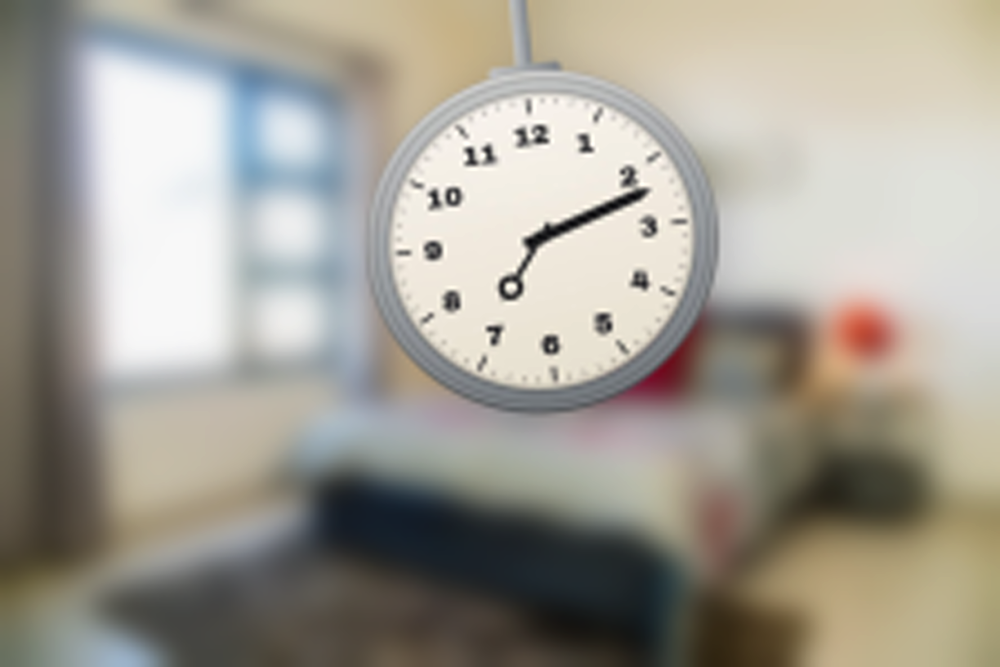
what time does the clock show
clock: 7:12
